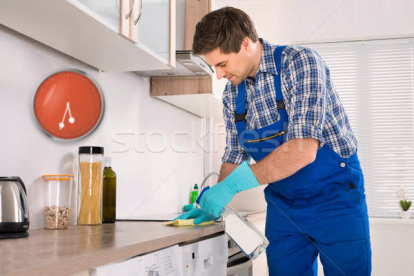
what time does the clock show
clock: 5:33
